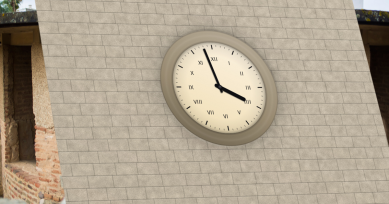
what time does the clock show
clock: 3:58
